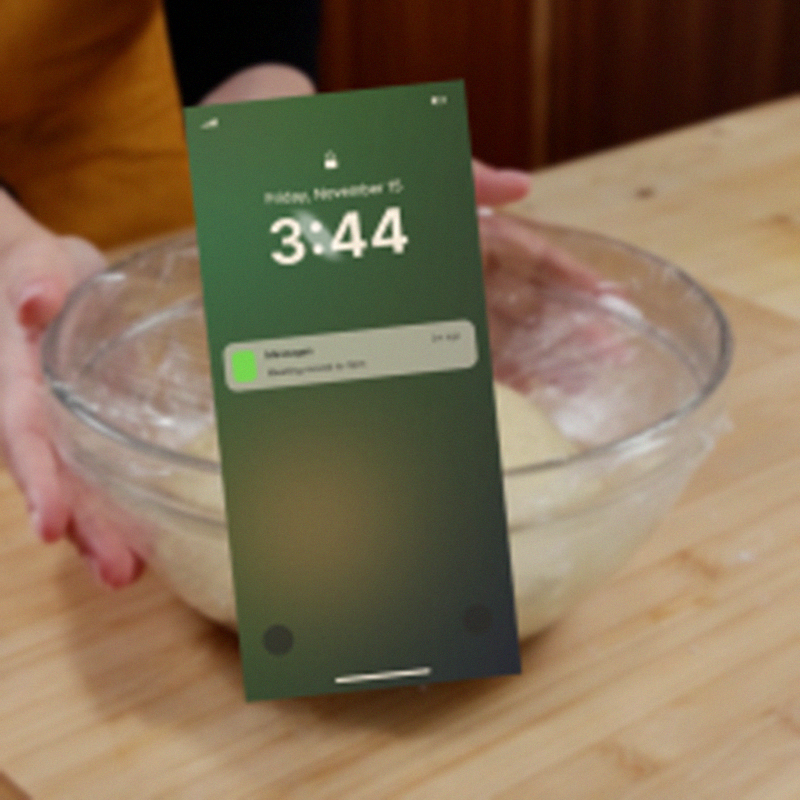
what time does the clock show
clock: 3:44
